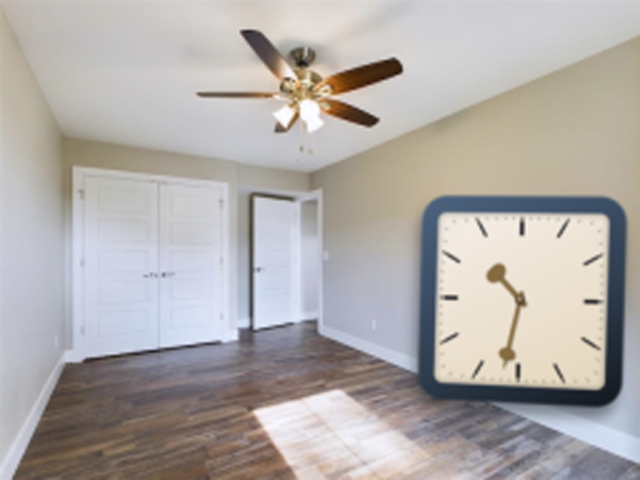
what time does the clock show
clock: 10:32
